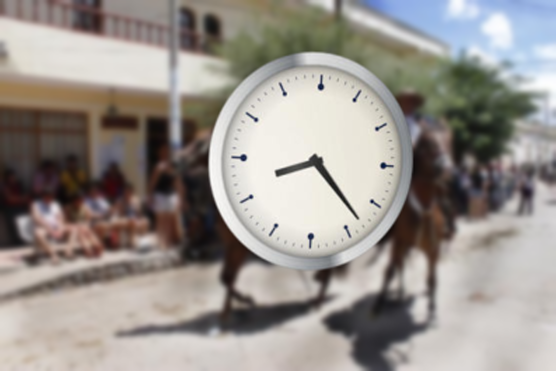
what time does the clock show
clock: 8:23
